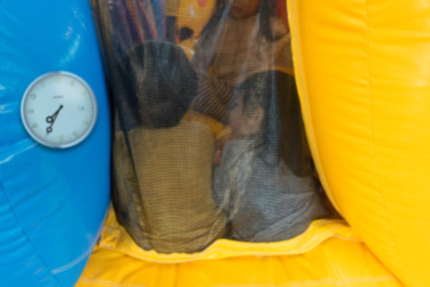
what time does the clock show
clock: 7:35
